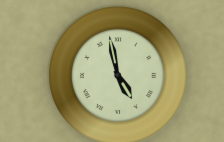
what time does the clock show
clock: 4:58
